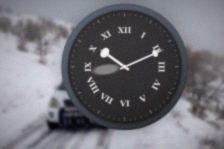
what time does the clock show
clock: 10:11
